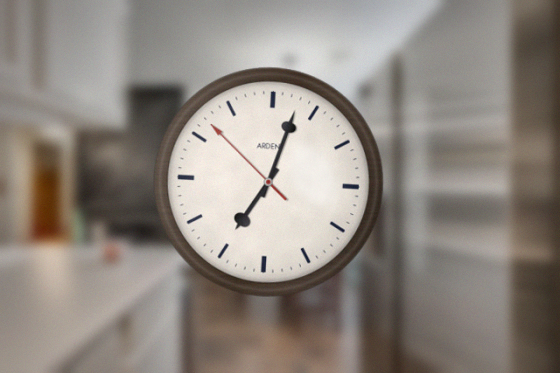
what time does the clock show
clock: 7:02:52
